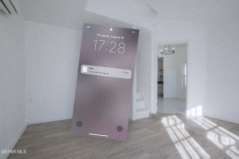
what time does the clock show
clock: 17:28
